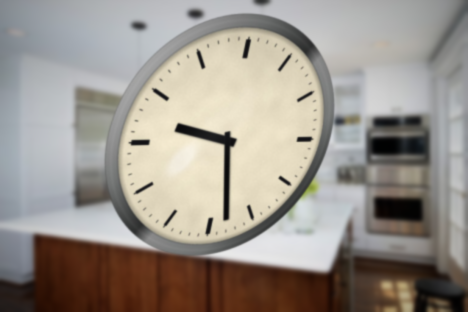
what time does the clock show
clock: 9:28
